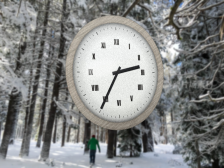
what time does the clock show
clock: 2:35
